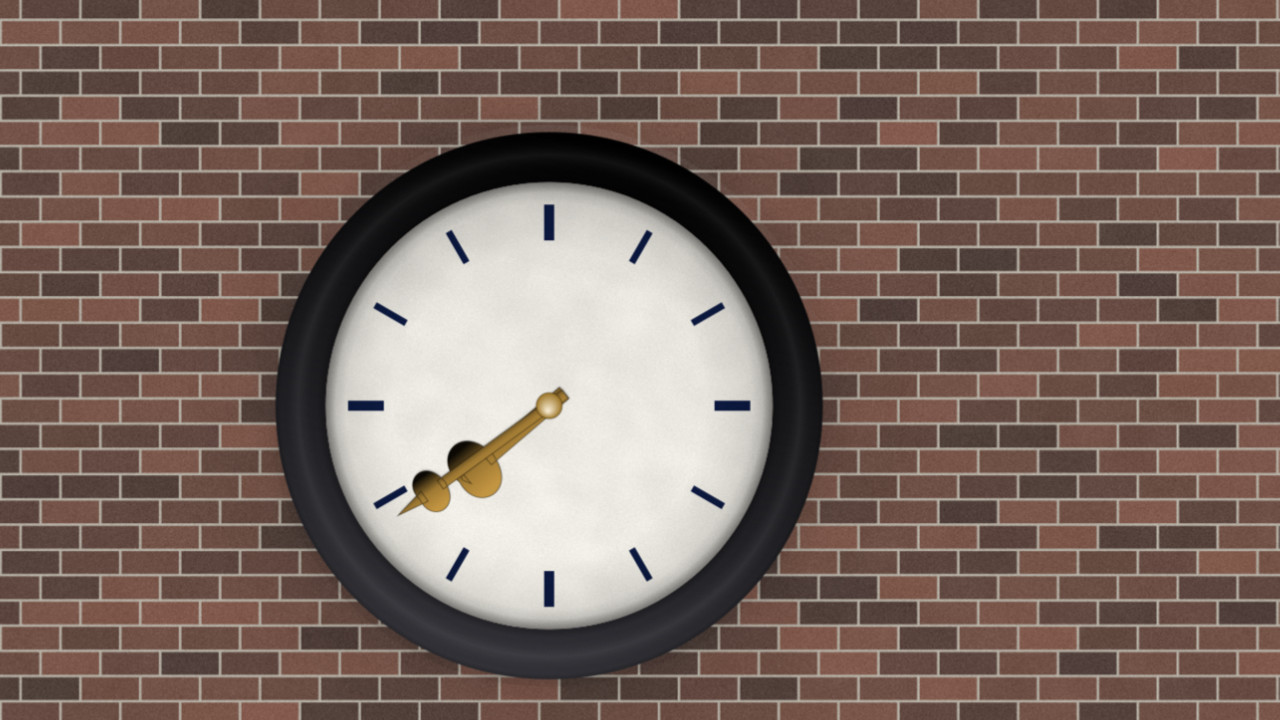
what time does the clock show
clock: 7:39
